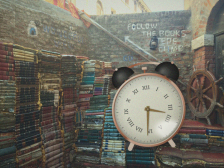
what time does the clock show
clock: 3:31
